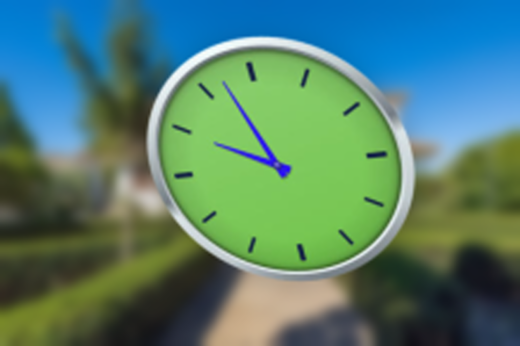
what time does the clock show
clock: 9:57
